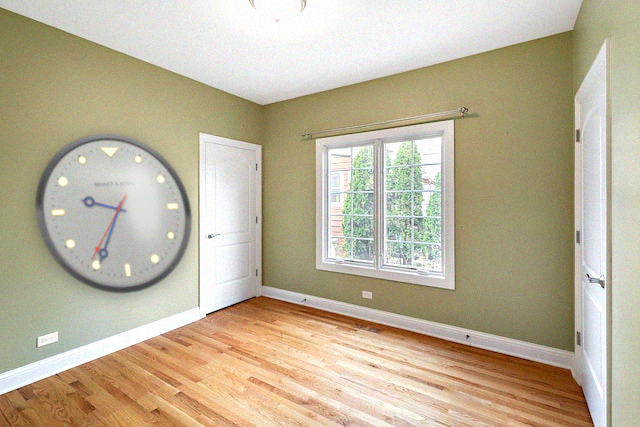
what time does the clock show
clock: 9:34:36
